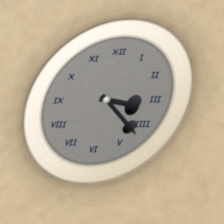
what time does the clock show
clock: 3:22
